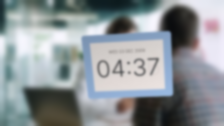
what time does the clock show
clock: 4:37
